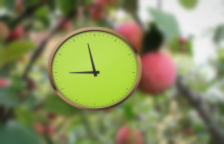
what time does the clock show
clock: 8:58
